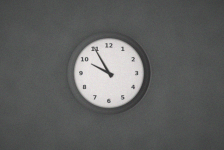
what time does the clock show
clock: 9:55
